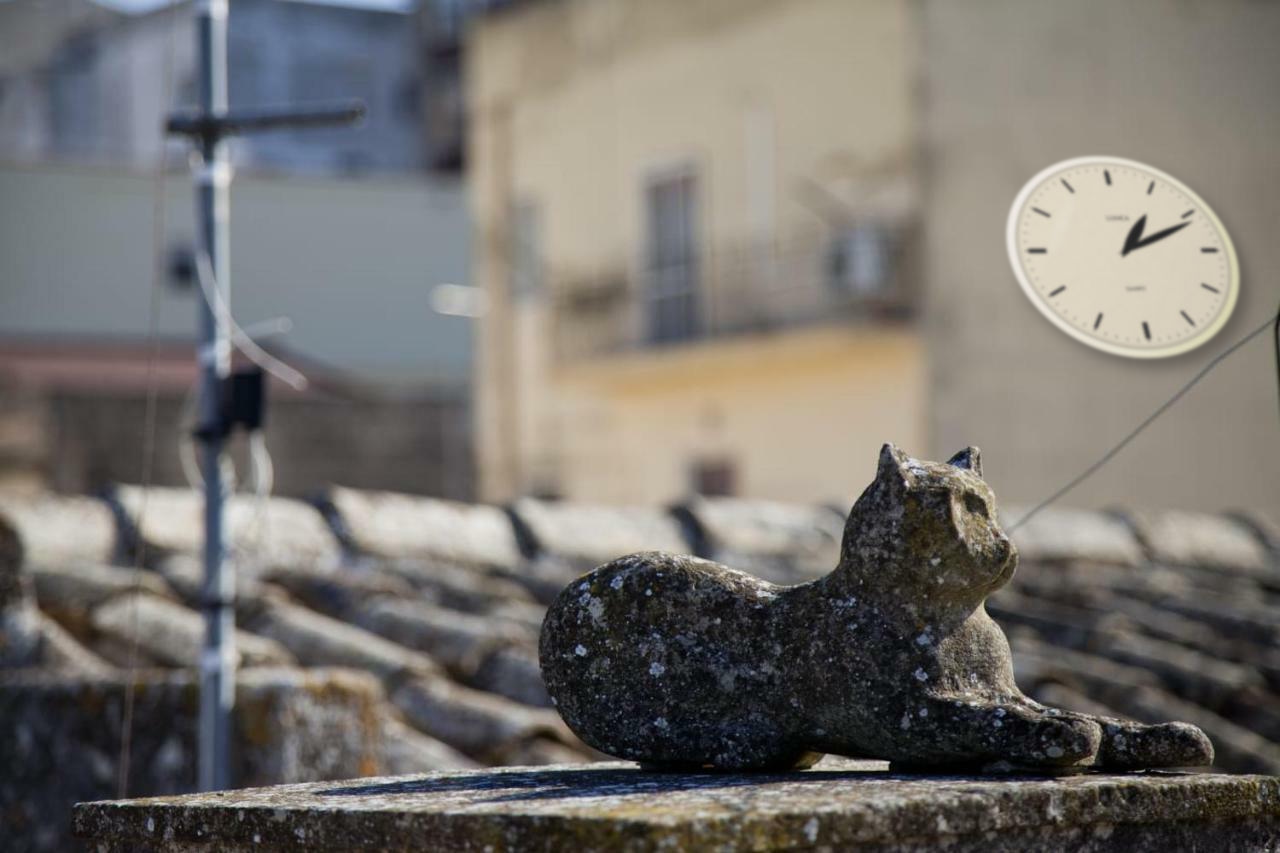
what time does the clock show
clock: 1:11
